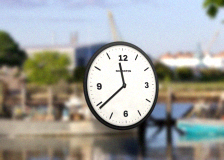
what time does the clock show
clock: 11:39
